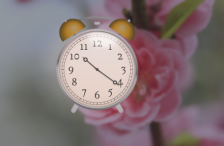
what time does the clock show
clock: 10:21
